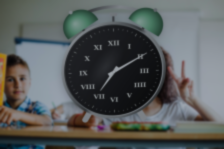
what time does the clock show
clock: 7:10
